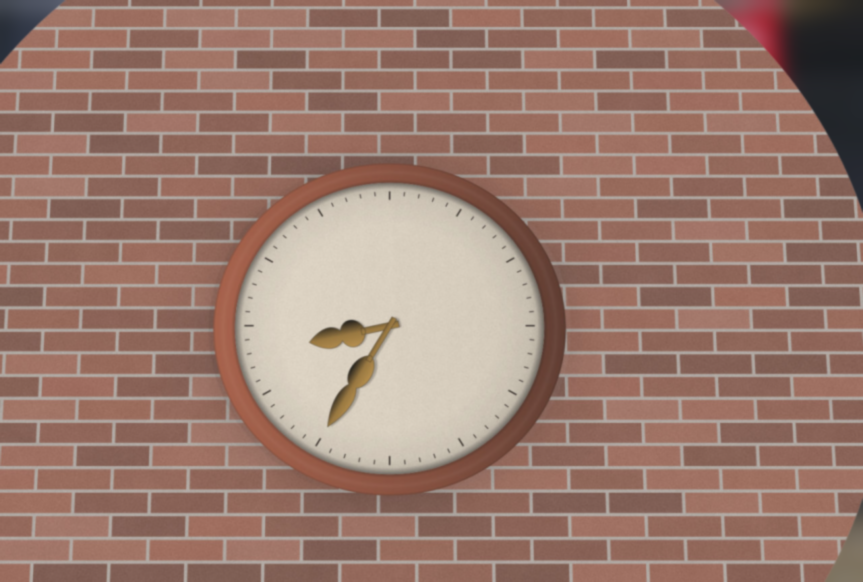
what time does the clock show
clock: 8:35
